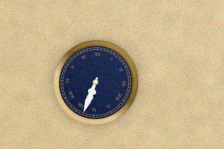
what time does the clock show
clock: 6:33
